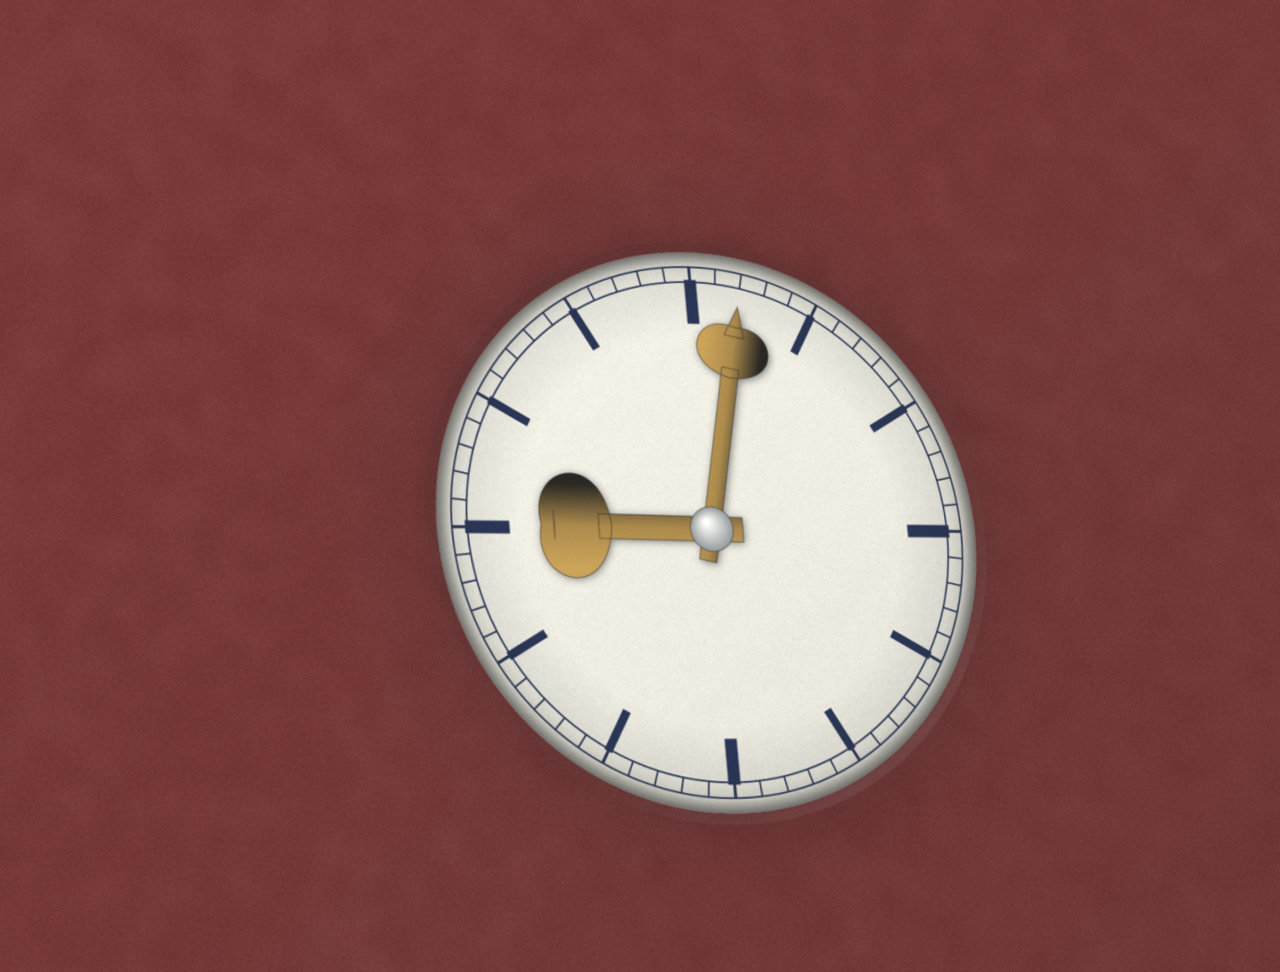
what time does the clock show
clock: 9:02
